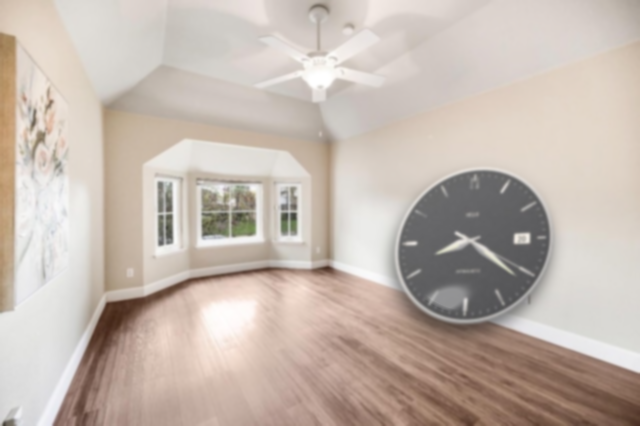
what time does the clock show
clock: 8:21:20
